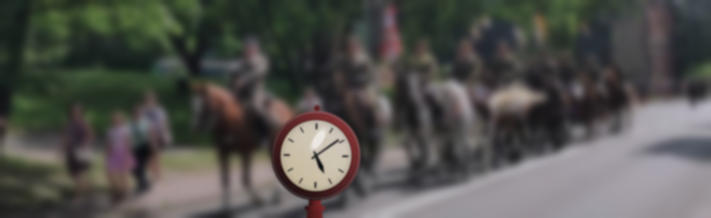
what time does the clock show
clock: 5:09
